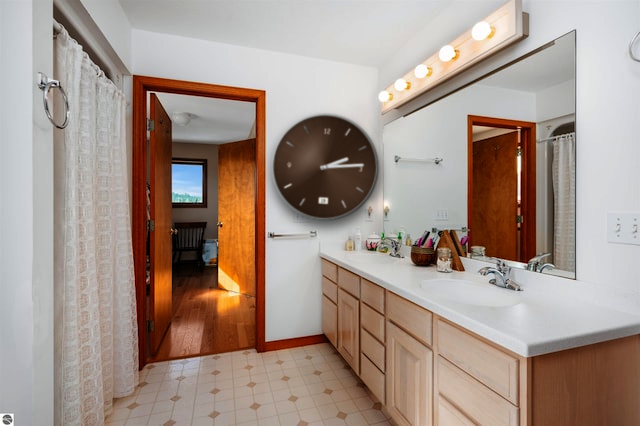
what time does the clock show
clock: 2:14
